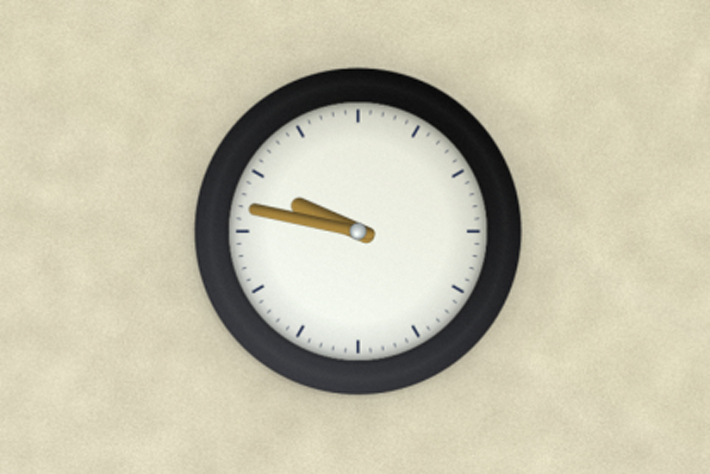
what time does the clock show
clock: 9:47
